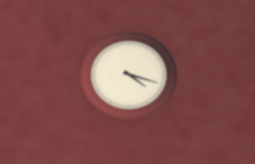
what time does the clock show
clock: 4:18
